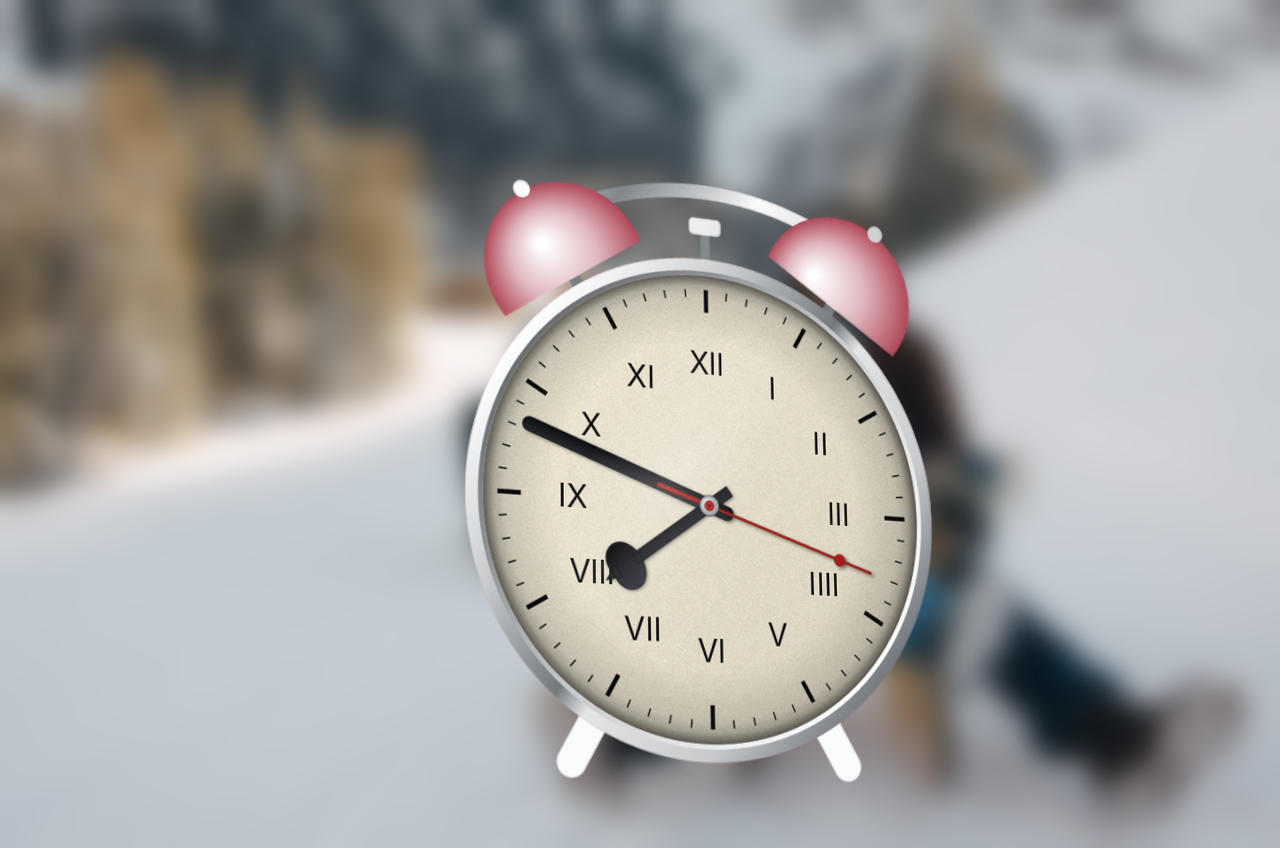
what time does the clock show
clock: 7:48:18
